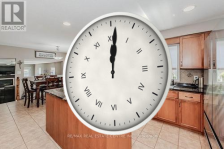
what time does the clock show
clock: 12:01
